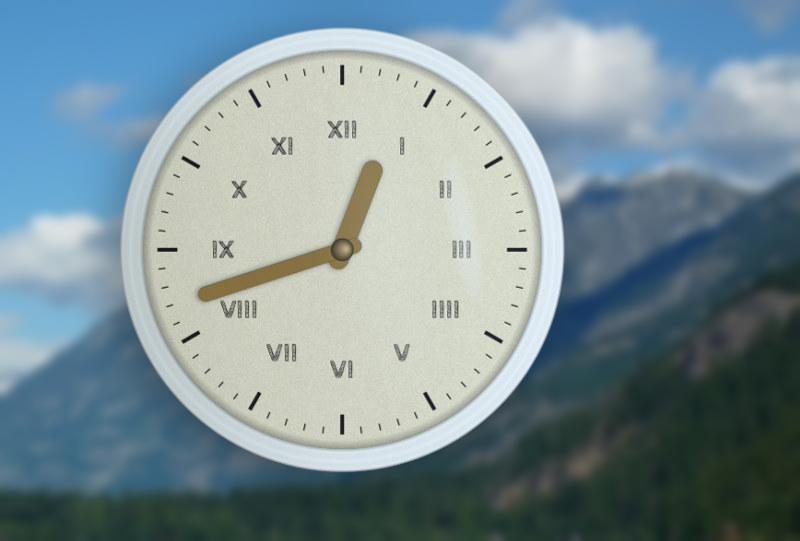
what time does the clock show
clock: 12:42
